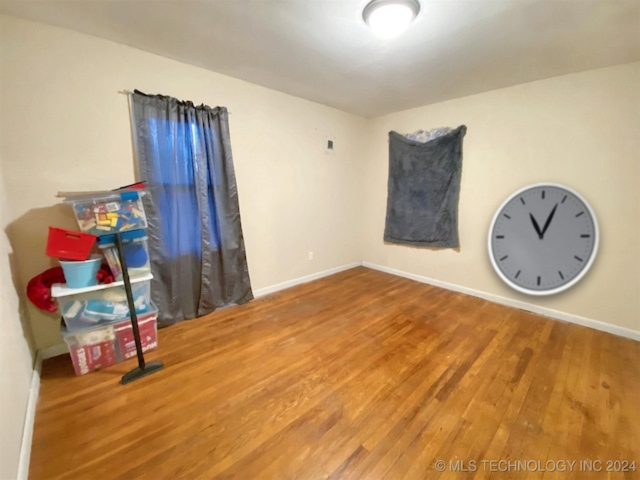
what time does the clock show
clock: 11:04
